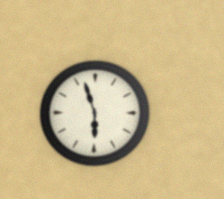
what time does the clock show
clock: 5:57
